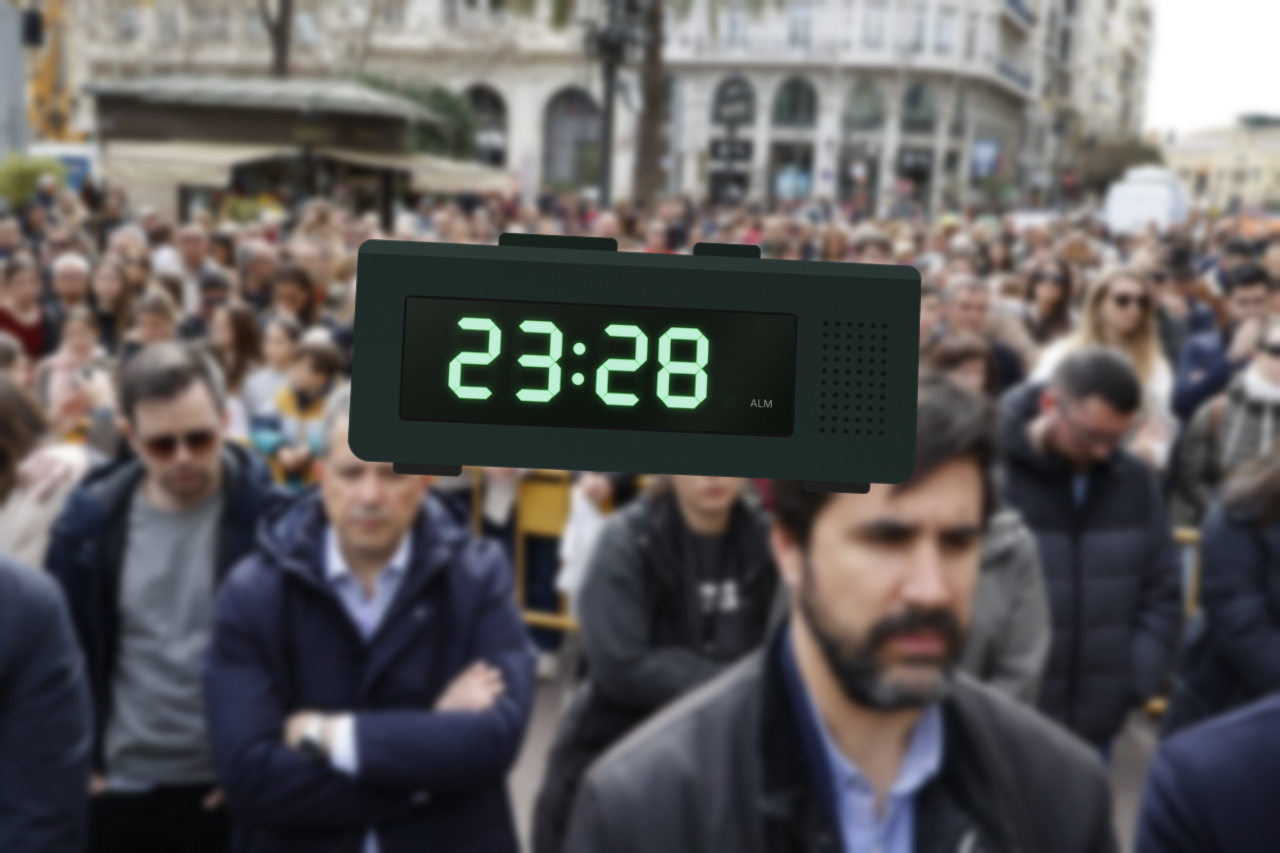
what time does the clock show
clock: 23:28
